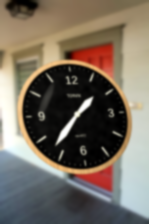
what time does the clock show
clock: 1:37
